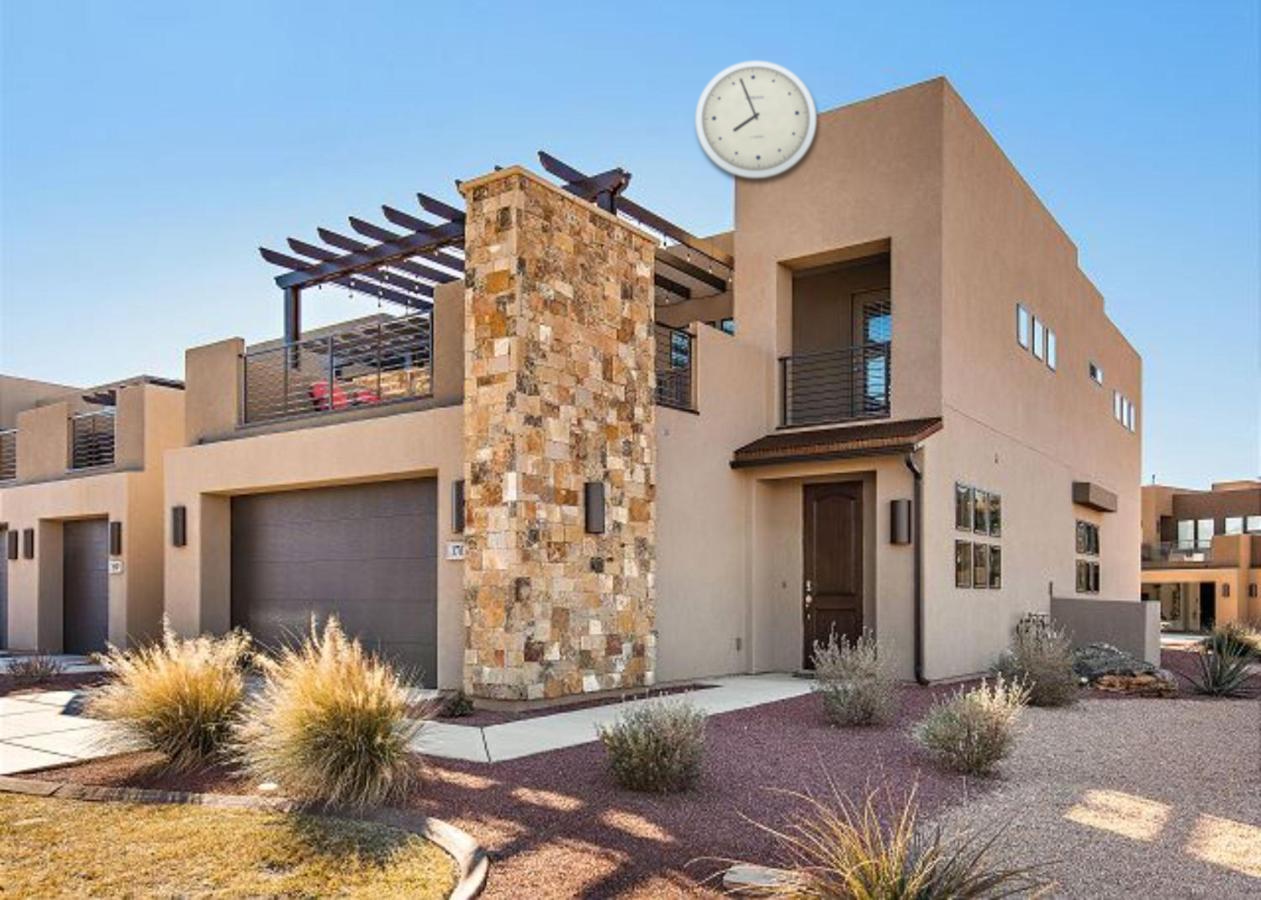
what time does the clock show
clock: 7:57
